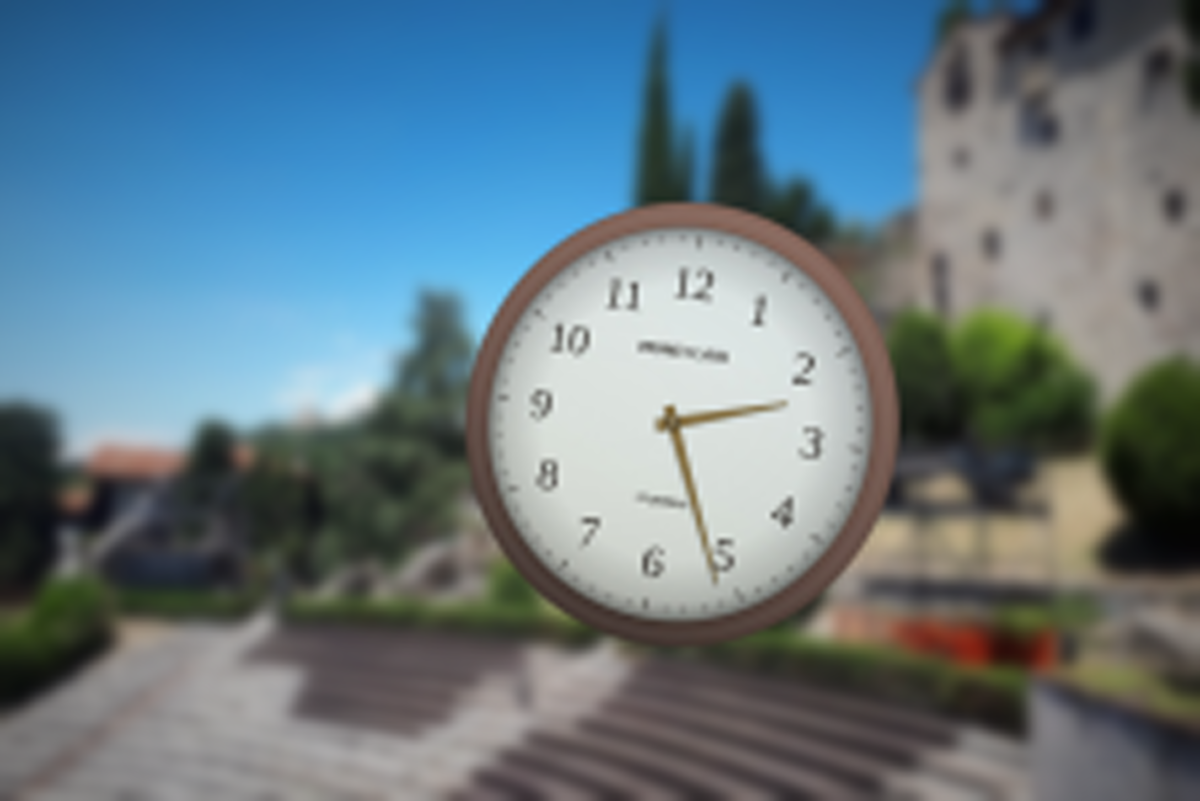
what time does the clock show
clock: 2:26
